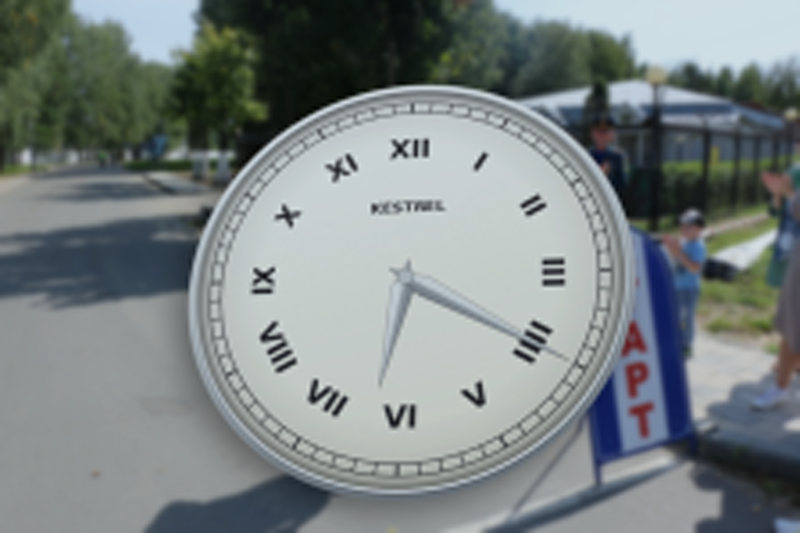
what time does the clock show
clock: 6:20
